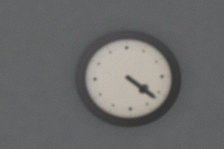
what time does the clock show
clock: 4:22
